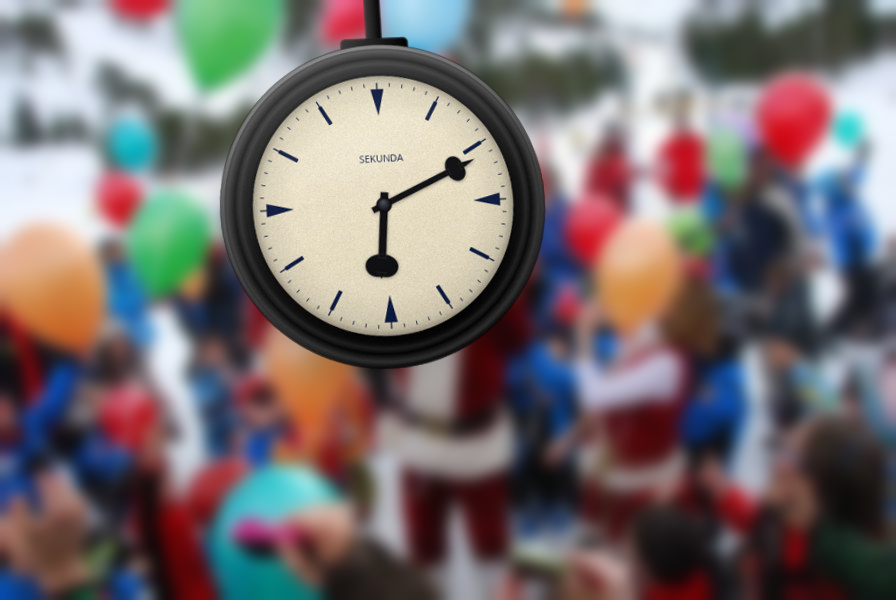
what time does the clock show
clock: 6:11
